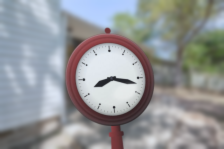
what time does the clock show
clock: 8:17
